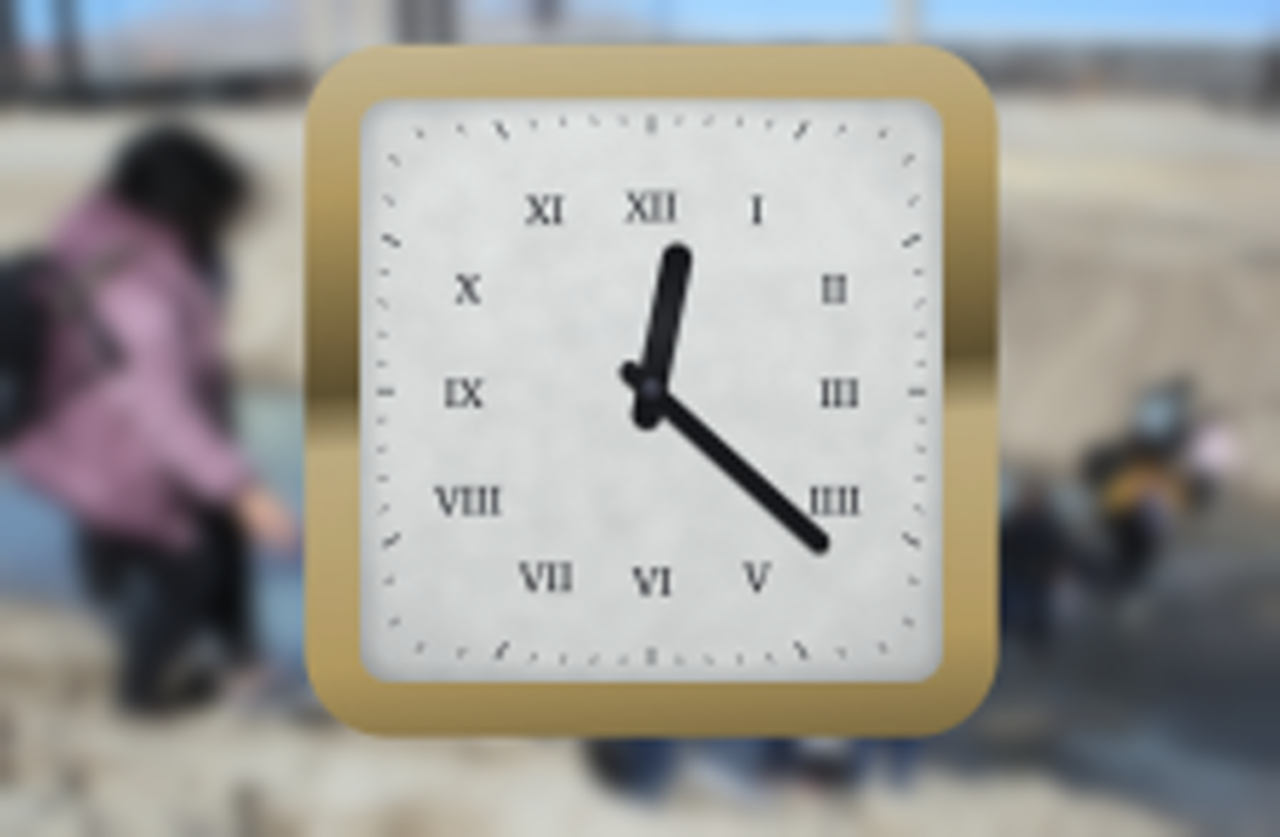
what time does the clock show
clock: 12:22
